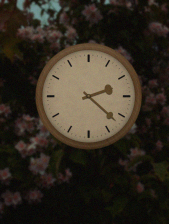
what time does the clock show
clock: 2:22
